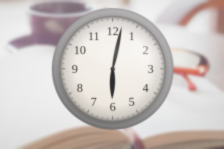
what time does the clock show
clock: 6:02
